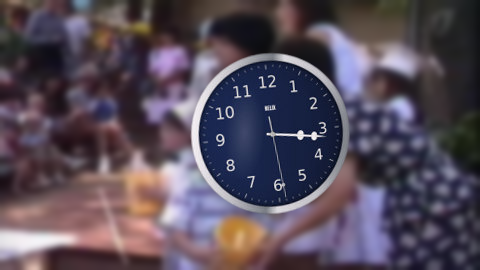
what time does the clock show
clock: 3:16:29
